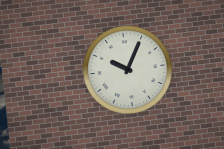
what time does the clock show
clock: 10:05
